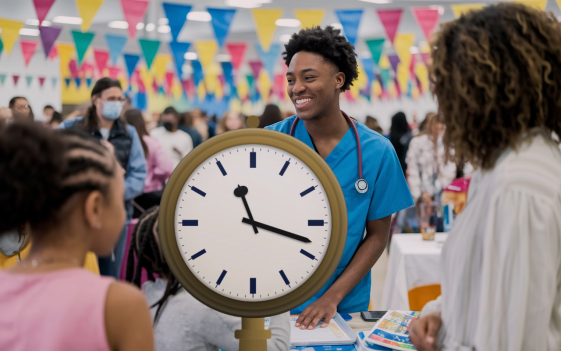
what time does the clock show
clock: 11:18
